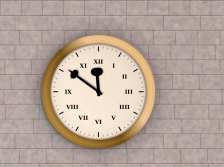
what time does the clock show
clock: 11:51
